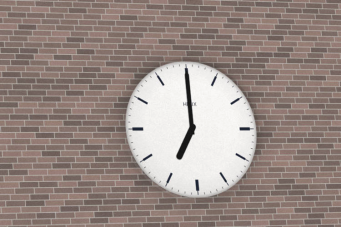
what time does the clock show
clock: 7:00
